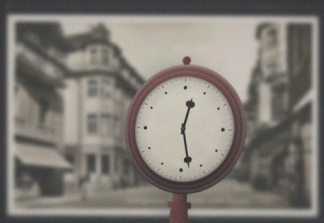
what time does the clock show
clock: 12:28
